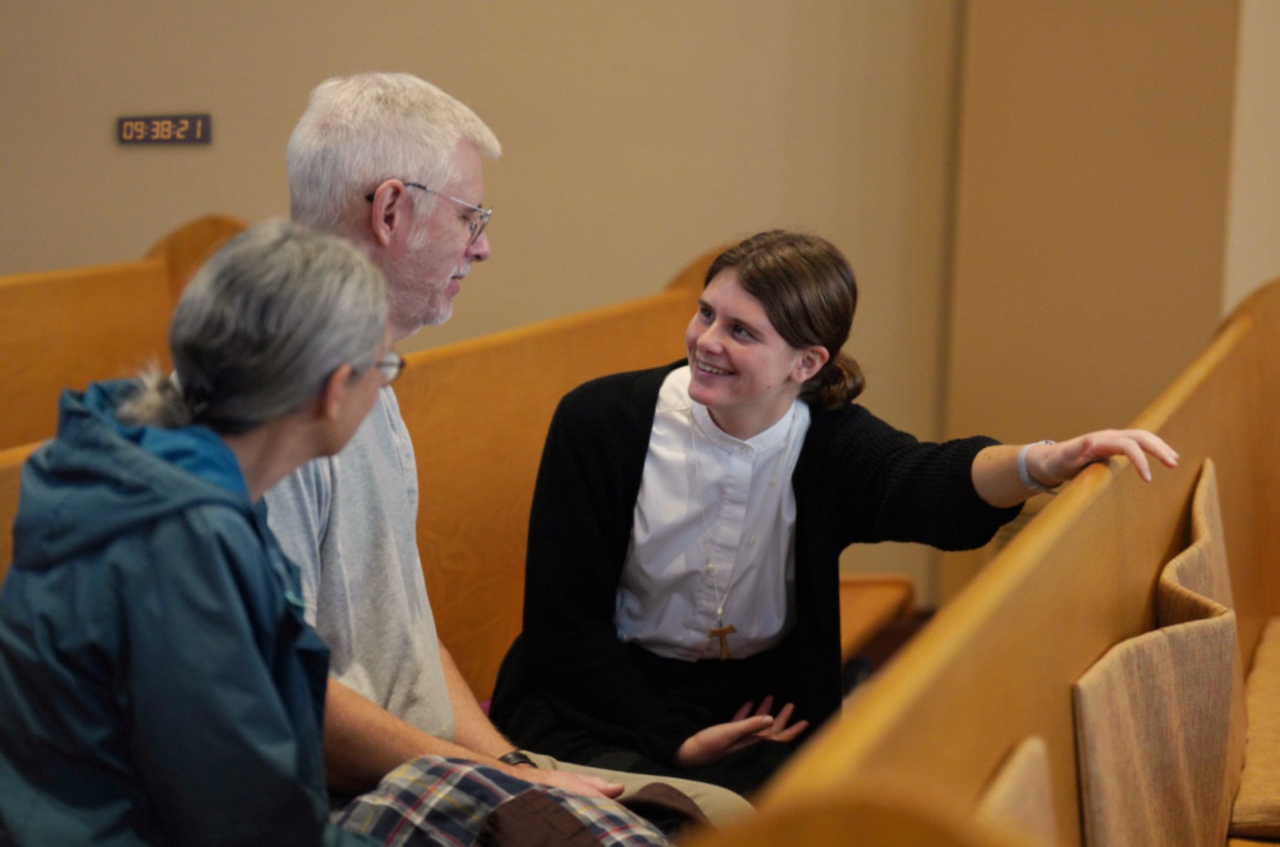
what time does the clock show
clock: 9:38:21
